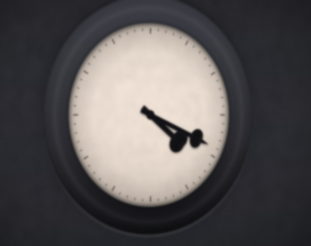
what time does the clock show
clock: 4:19
